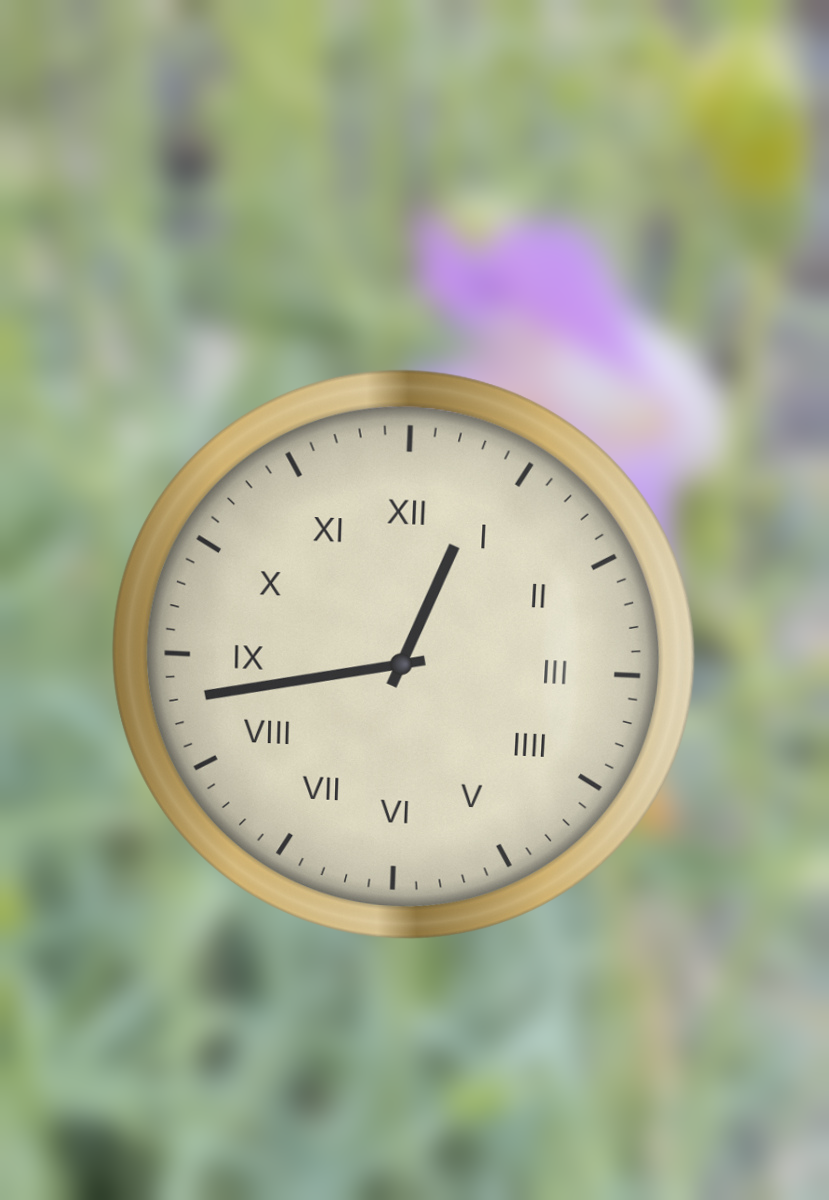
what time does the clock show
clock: 12:43
